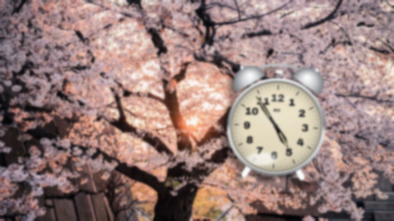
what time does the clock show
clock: 4:54
